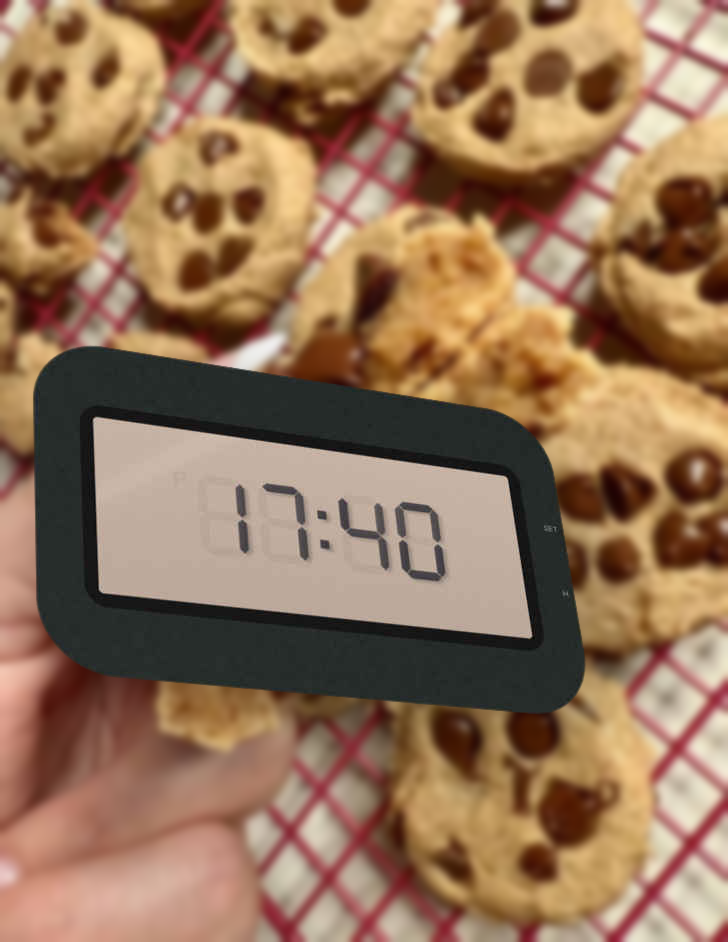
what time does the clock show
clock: 17:40
